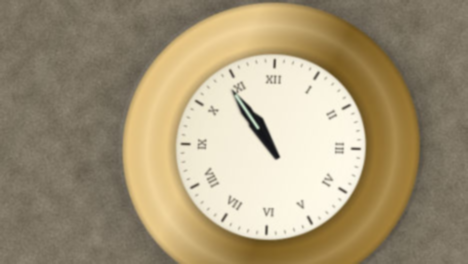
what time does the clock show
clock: 10:54
